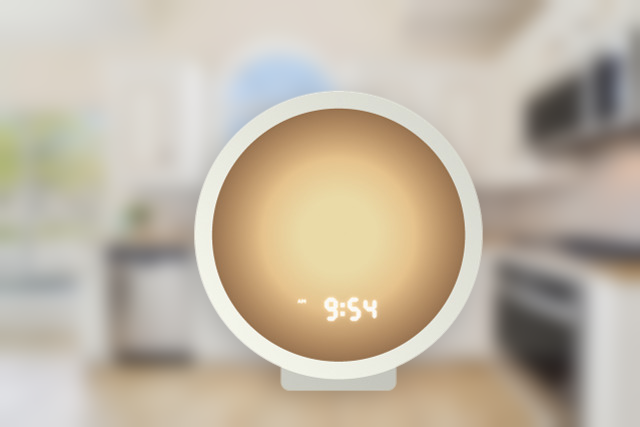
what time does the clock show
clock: 9:54
